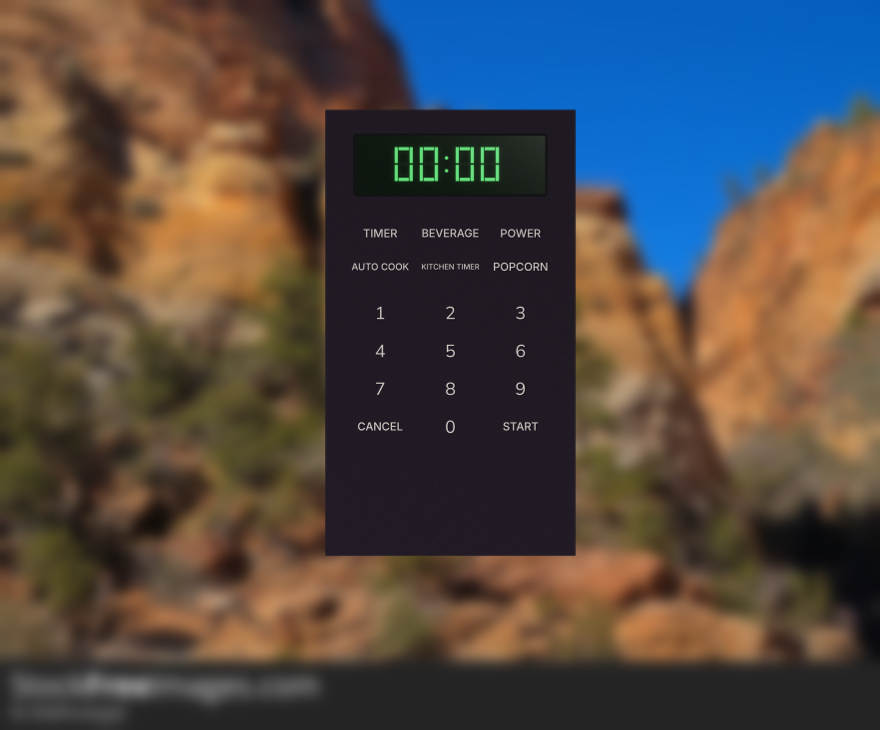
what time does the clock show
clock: 0:00
